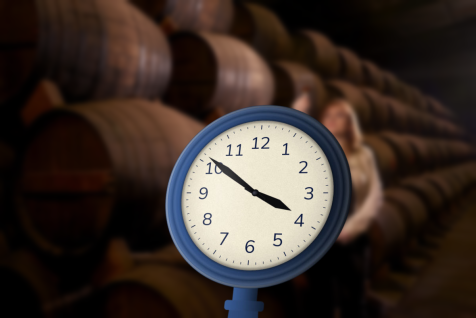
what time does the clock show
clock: 3:51
